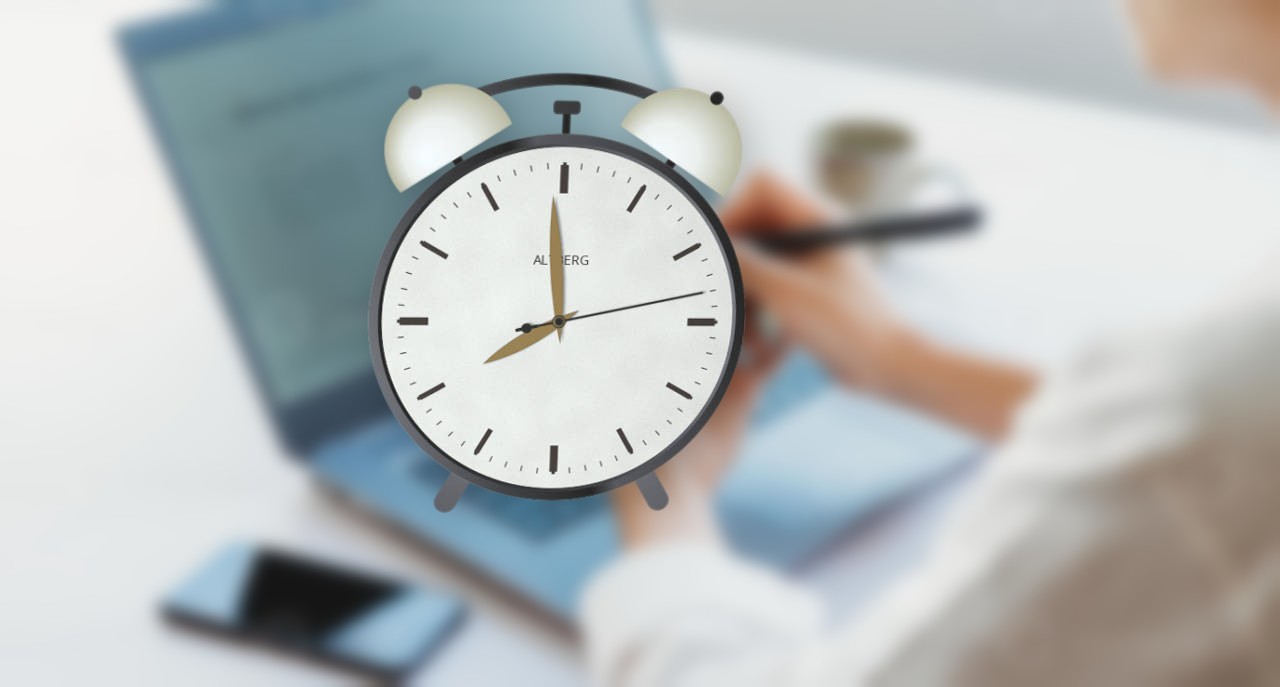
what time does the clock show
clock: 7:59:13
